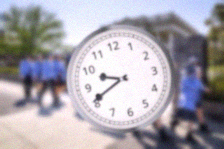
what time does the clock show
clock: 9:41
